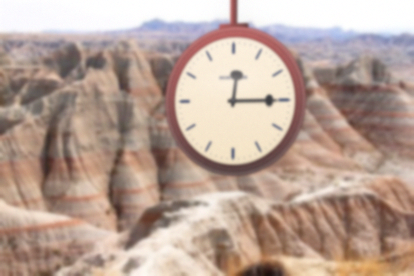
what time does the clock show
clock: 12:15
